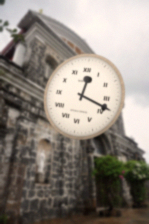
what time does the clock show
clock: 12:18
